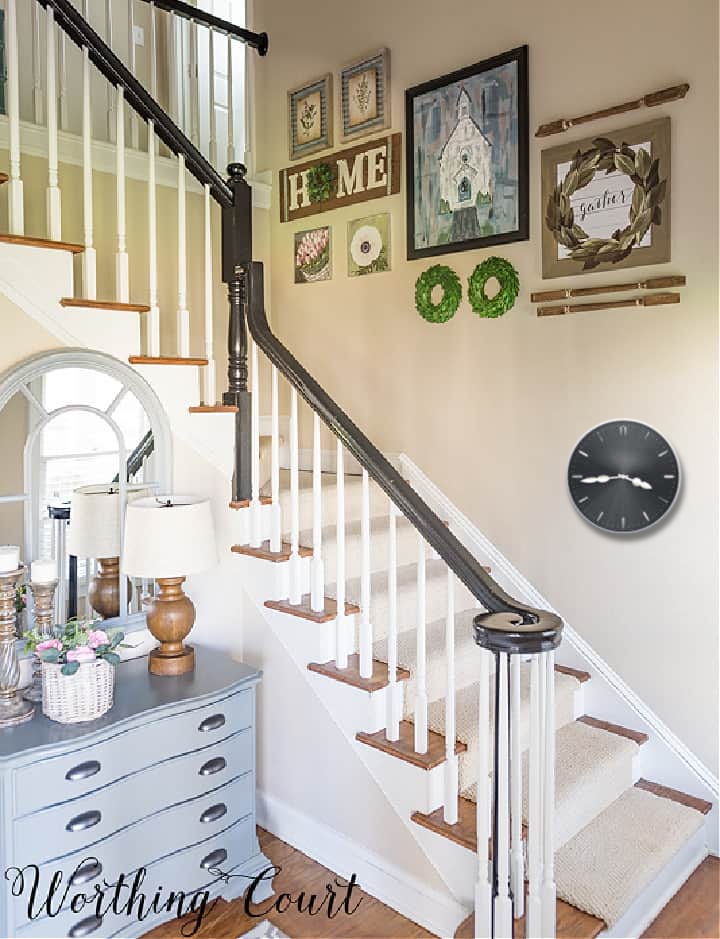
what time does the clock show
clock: 3:44
